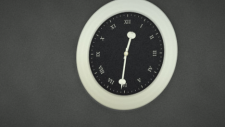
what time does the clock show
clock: 12:31
